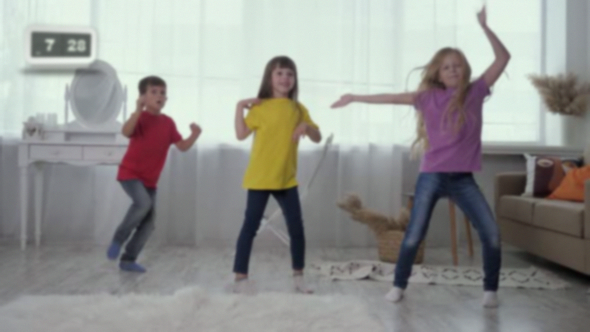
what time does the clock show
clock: 7:28
